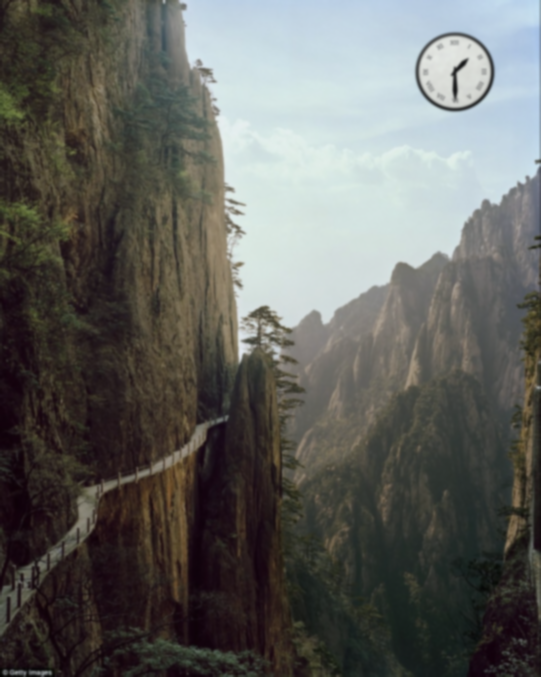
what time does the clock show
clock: 1:30
